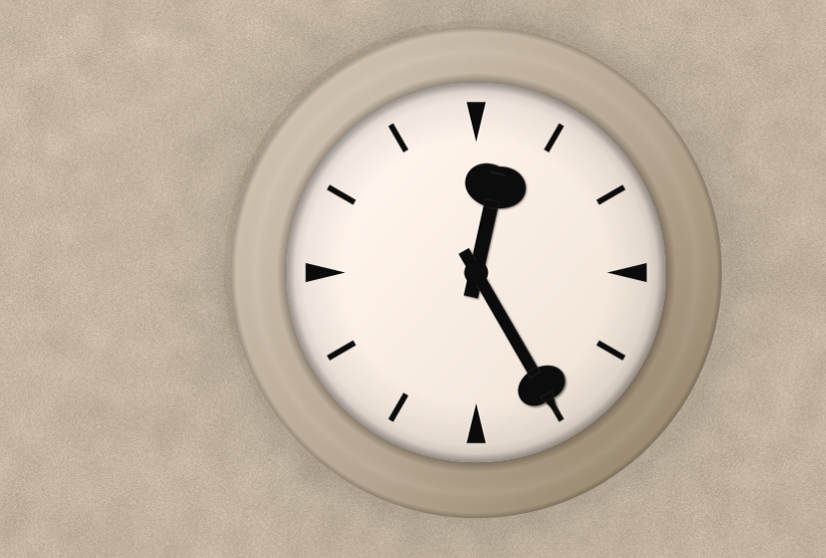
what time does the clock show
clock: 12:25
